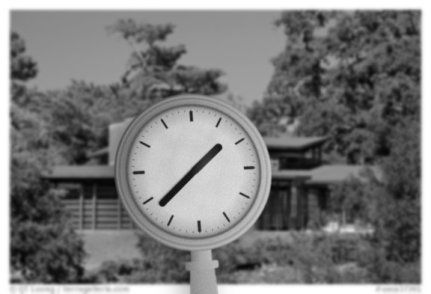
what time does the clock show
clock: 1:38
